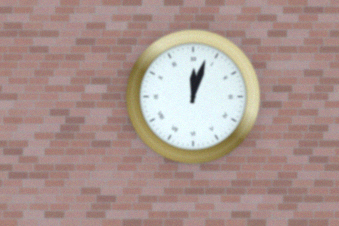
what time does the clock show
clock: 12:03
